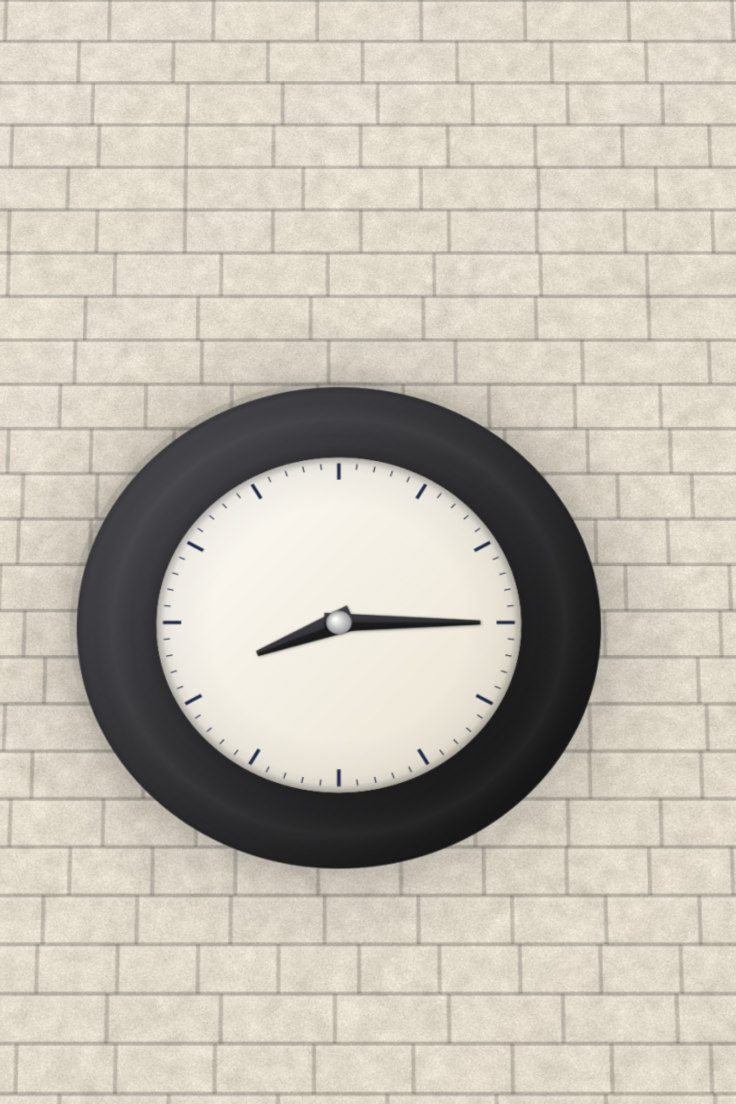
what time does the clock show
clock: 8:15
